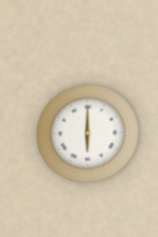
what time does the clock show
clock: 6:00
